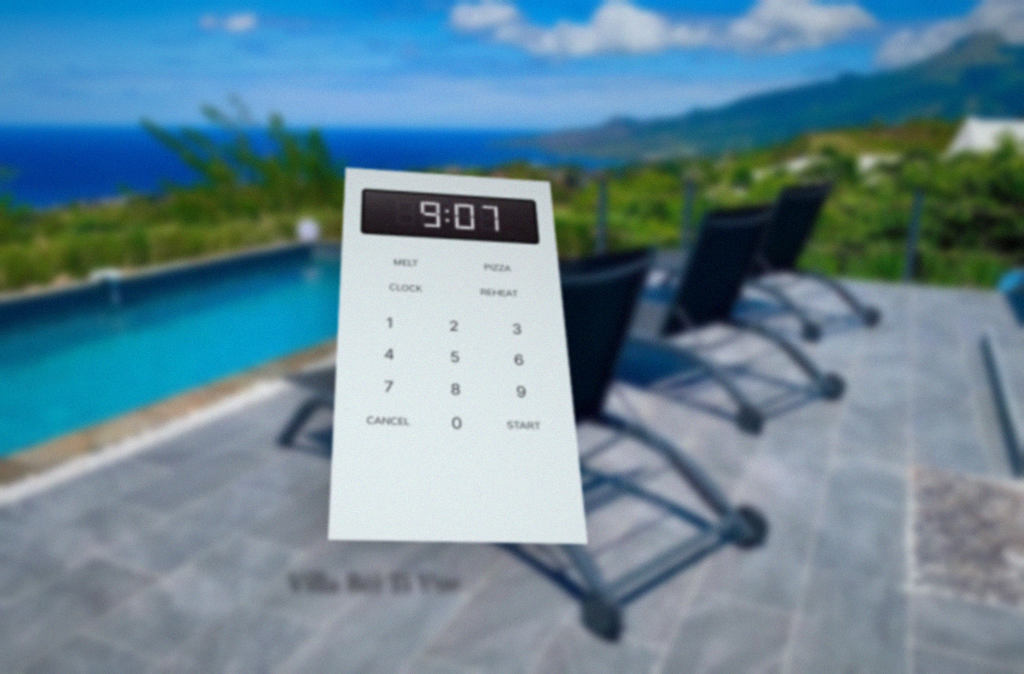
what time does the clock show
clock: 9:07
